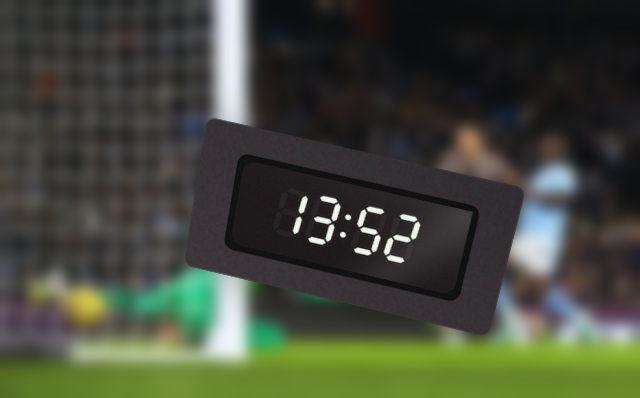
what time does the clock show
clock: 13:52
